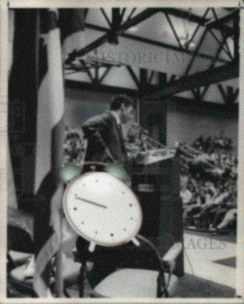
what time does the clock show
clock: 9:49
